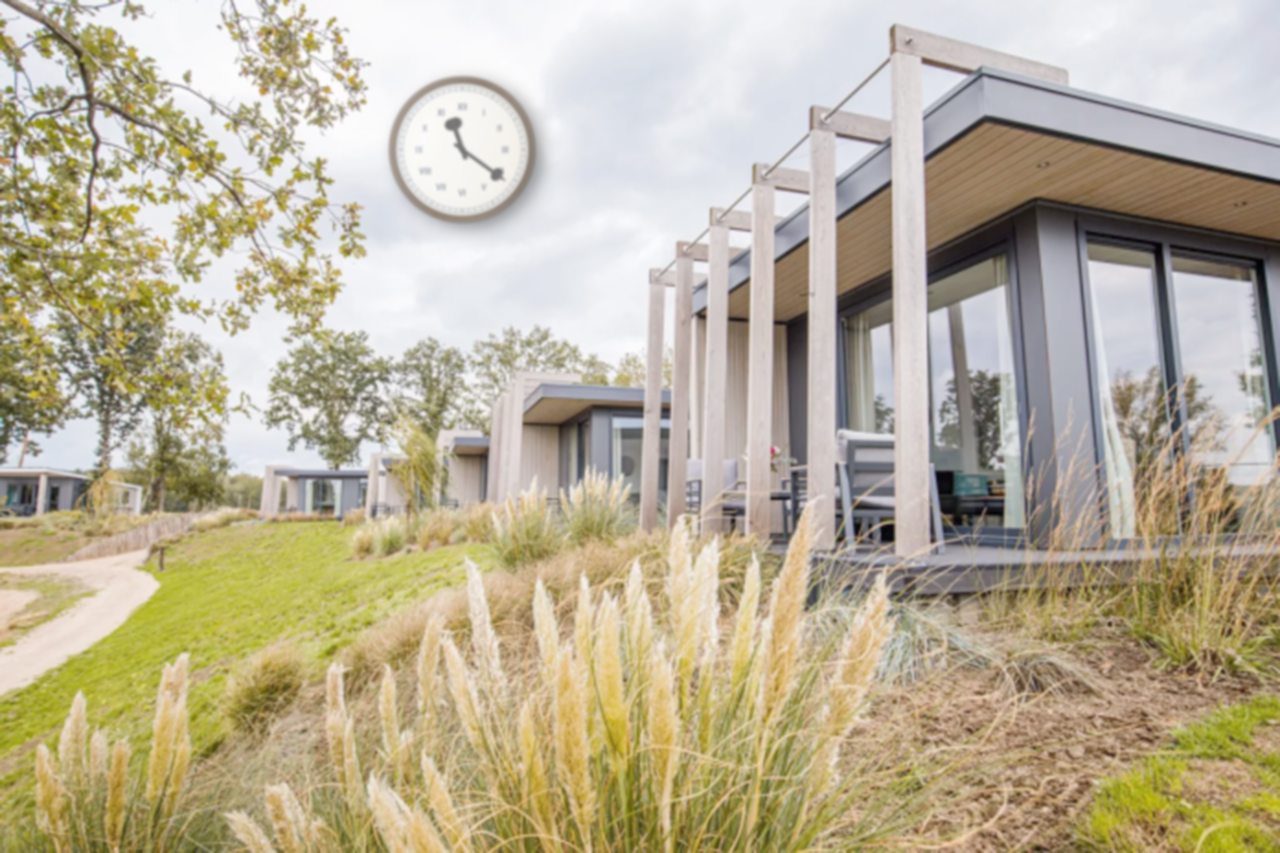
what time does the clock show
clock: 11:21
